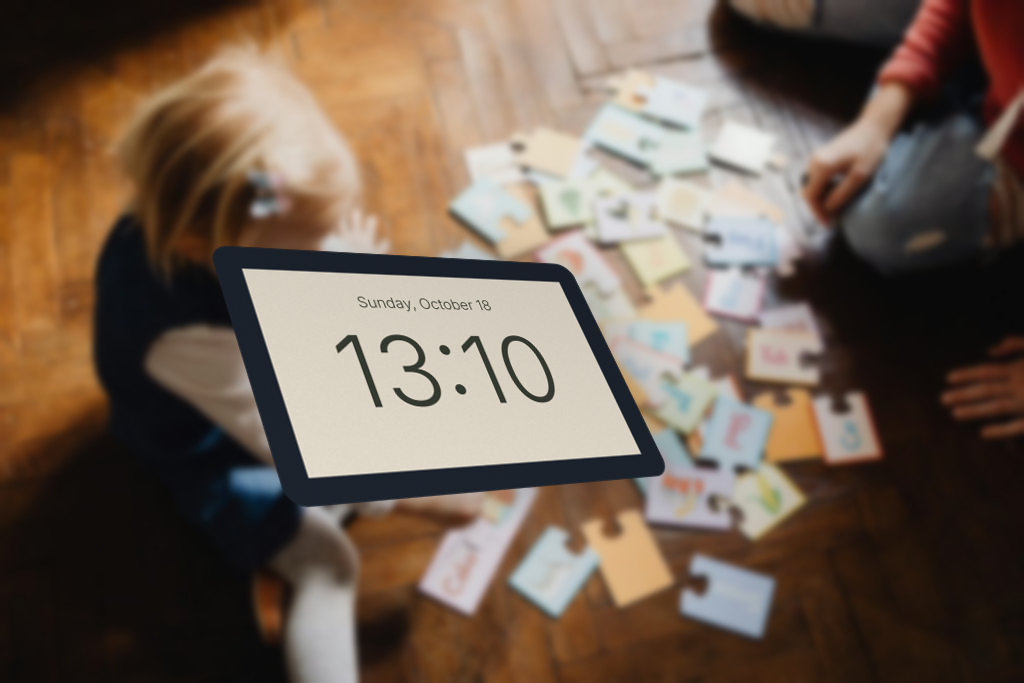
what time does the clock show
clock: 13:10
